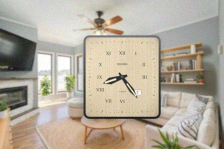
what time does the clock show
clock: 8:24
